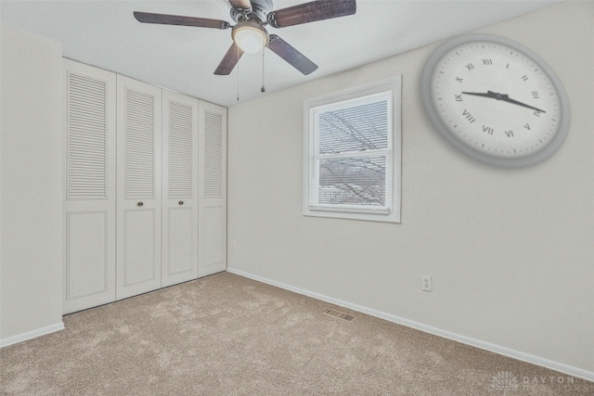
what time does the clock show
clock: 9:19
